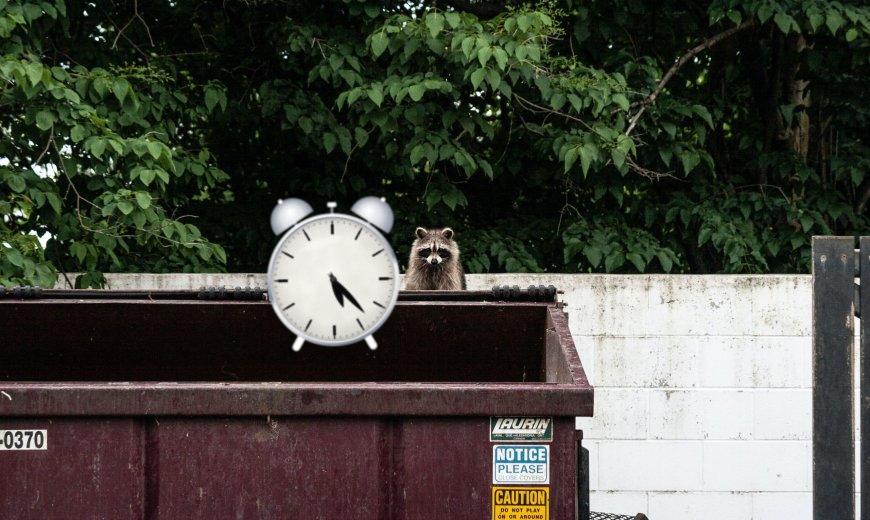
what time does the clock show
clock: 5:23
